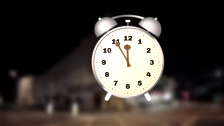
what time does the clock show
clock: 11:55
